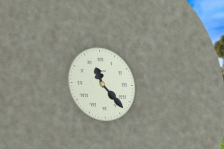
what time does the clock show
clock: 11:23
